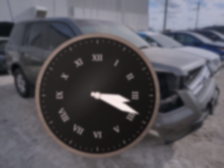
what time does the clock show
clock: 3:19
